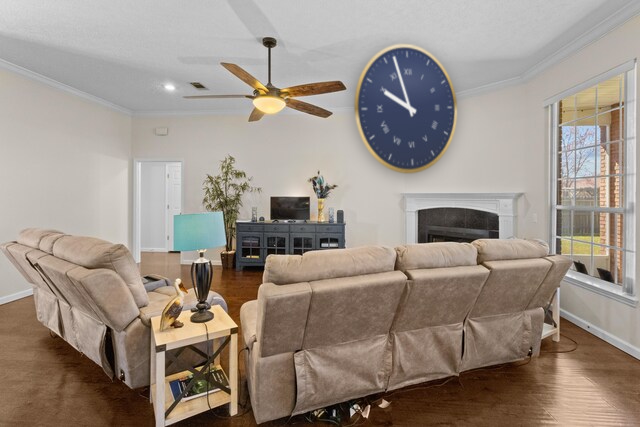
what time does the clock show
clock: 9:57
